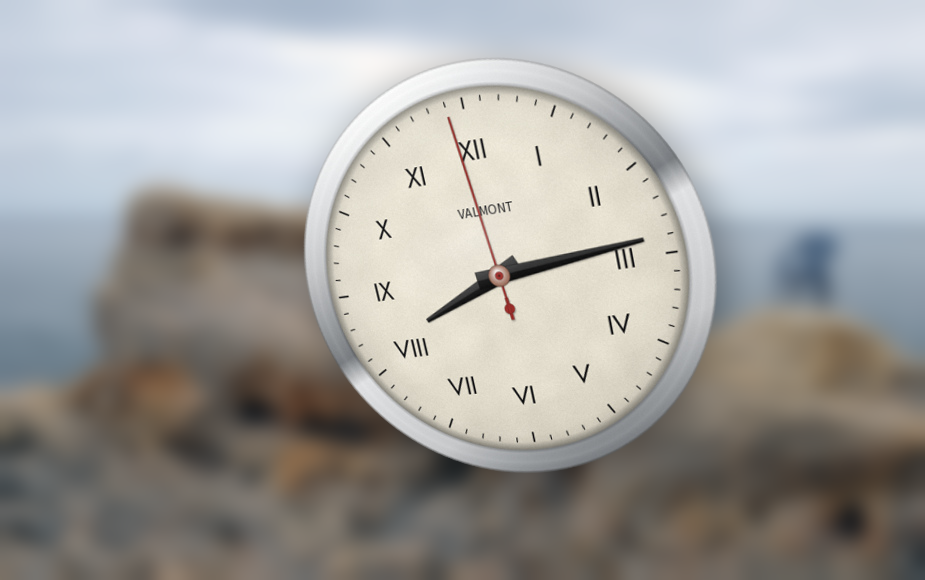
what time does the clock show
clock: 8:13:59
